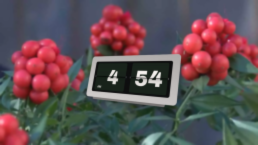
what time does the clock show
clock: 4:54
